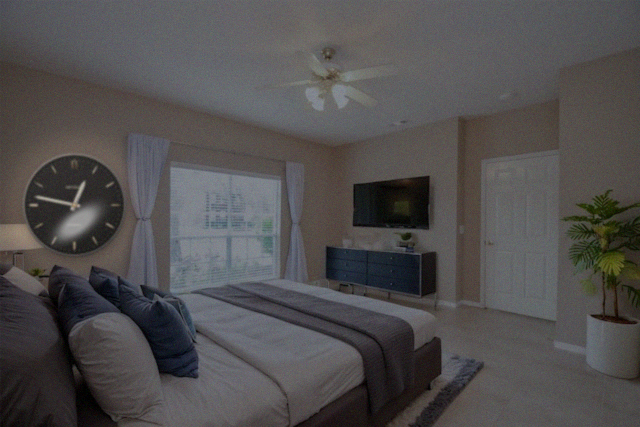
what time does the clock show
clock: 12:47
